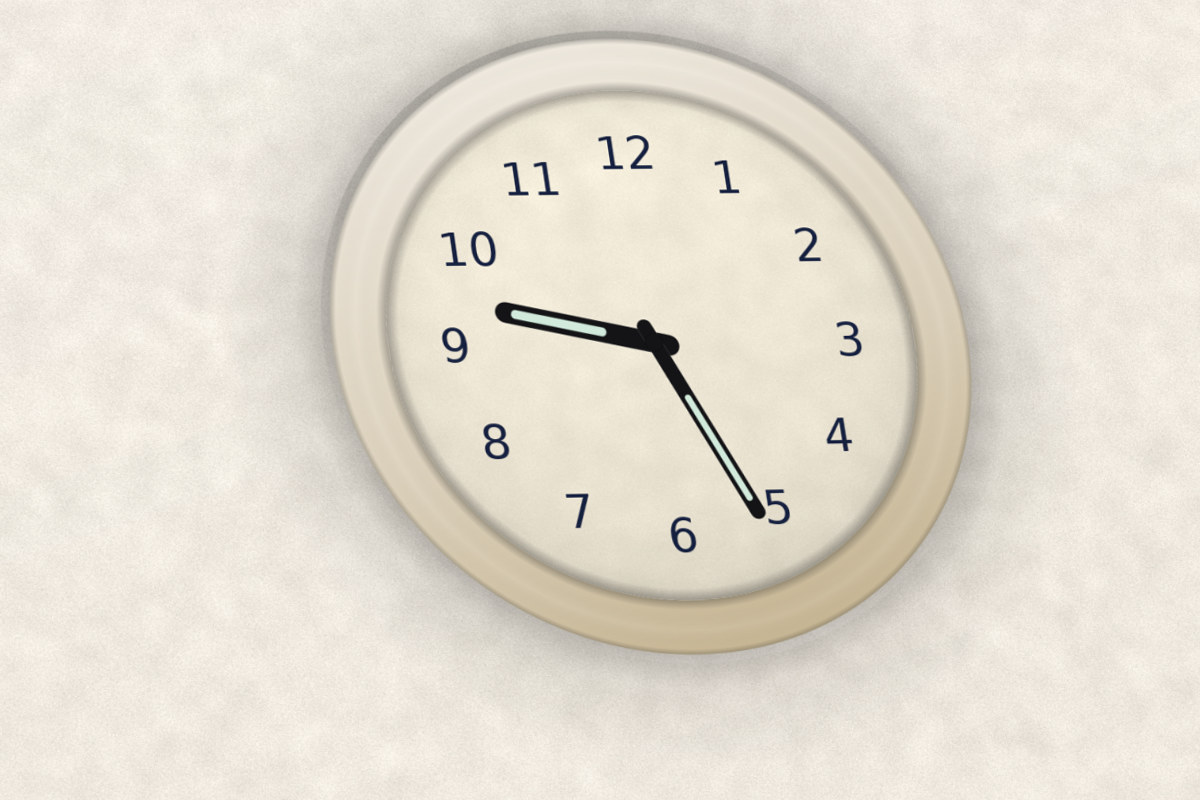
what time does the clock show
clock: 9:26
